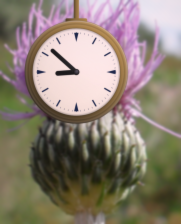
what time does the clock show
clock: 8:52
